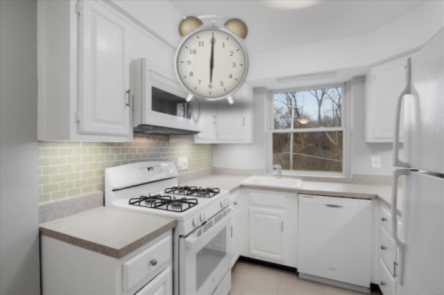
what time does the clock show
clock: 6:00
